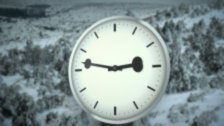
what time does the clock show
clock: 2:47
